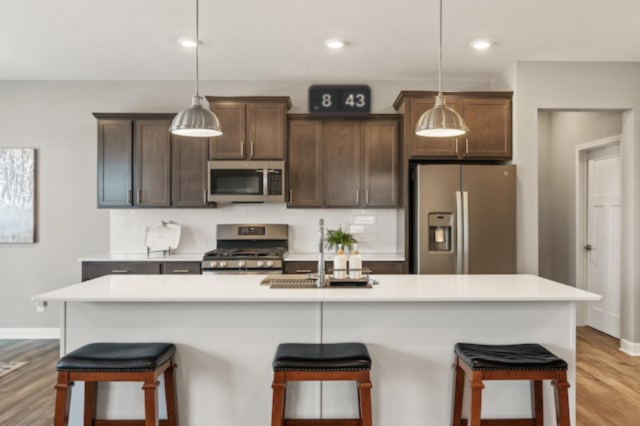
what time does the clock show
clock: 8:43
